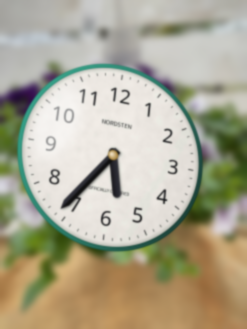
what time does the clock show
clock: 5:36
